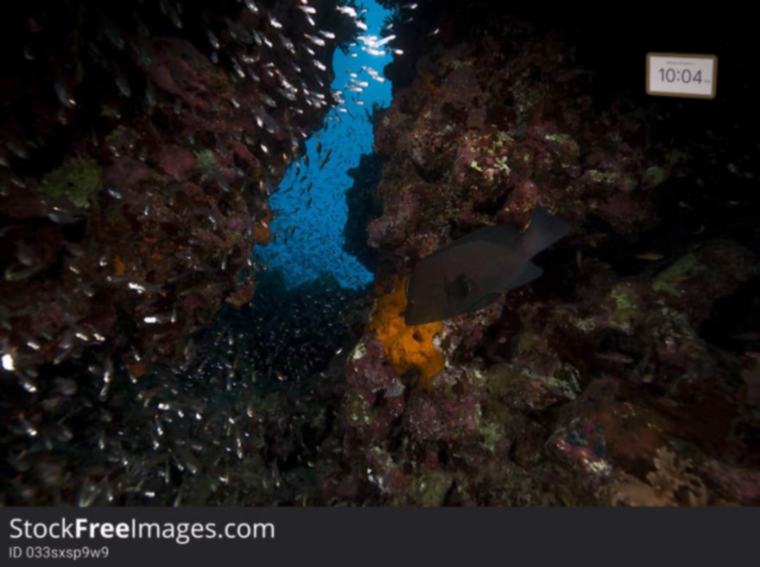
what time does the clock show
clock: 10:04
